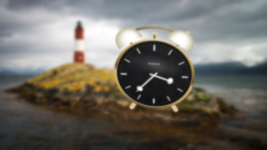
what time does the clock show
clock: 3:37
